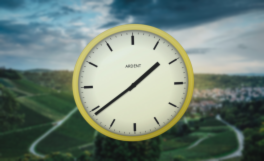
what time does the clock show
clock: 1:39
